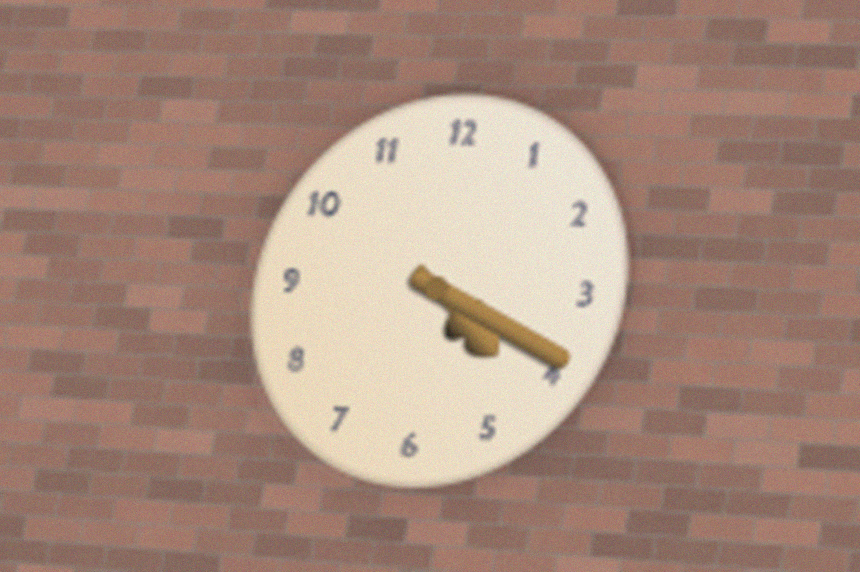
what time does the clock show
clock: 4:19
